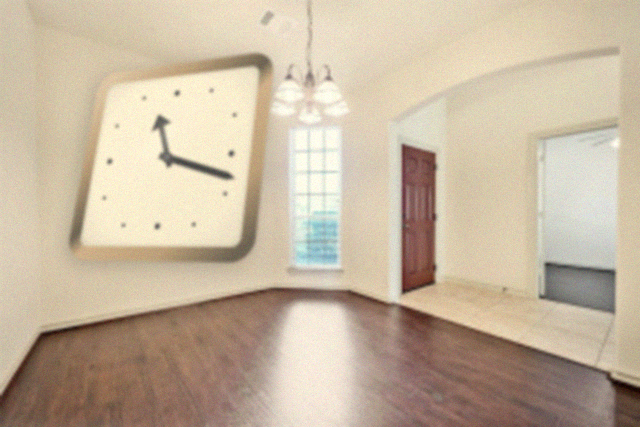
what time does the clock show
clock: 11:18
